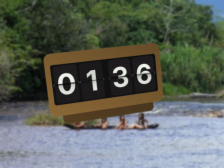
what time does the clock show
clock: 1:36
